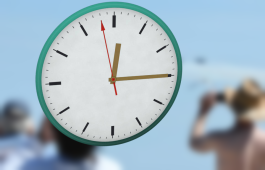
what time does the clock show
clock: 12:14:58
